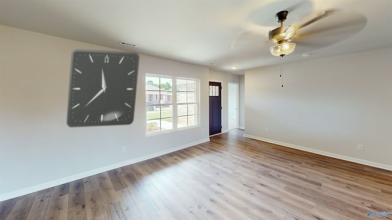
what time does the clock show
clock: 11:38
